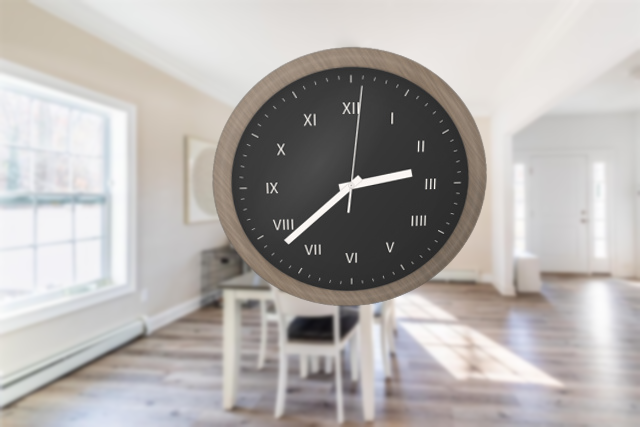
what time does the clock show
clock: 2:38:01
